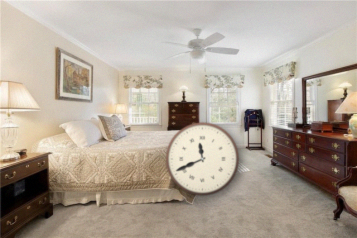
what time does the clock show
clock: 11:41
